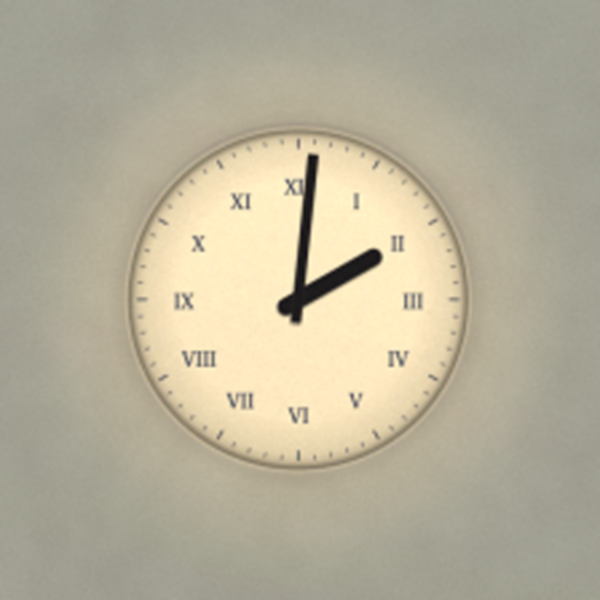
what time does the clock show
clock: 2:01
